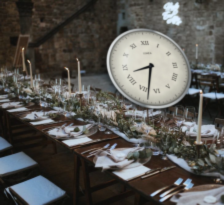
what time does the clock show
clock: 8:33
